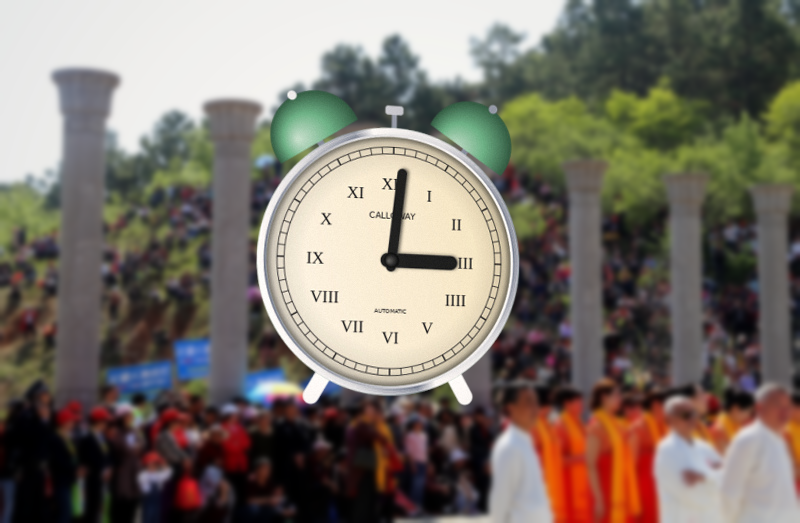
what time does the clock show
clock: 3:01
